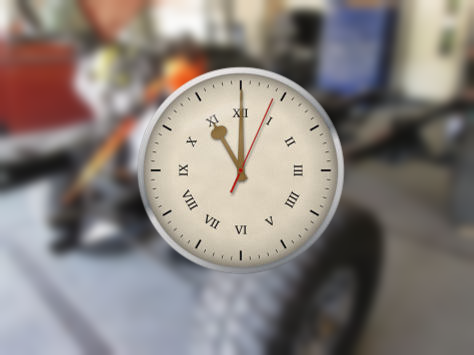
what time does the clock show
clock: 11:00:04
